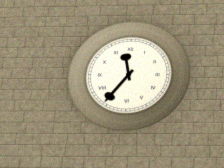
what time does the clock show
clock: 11:36
